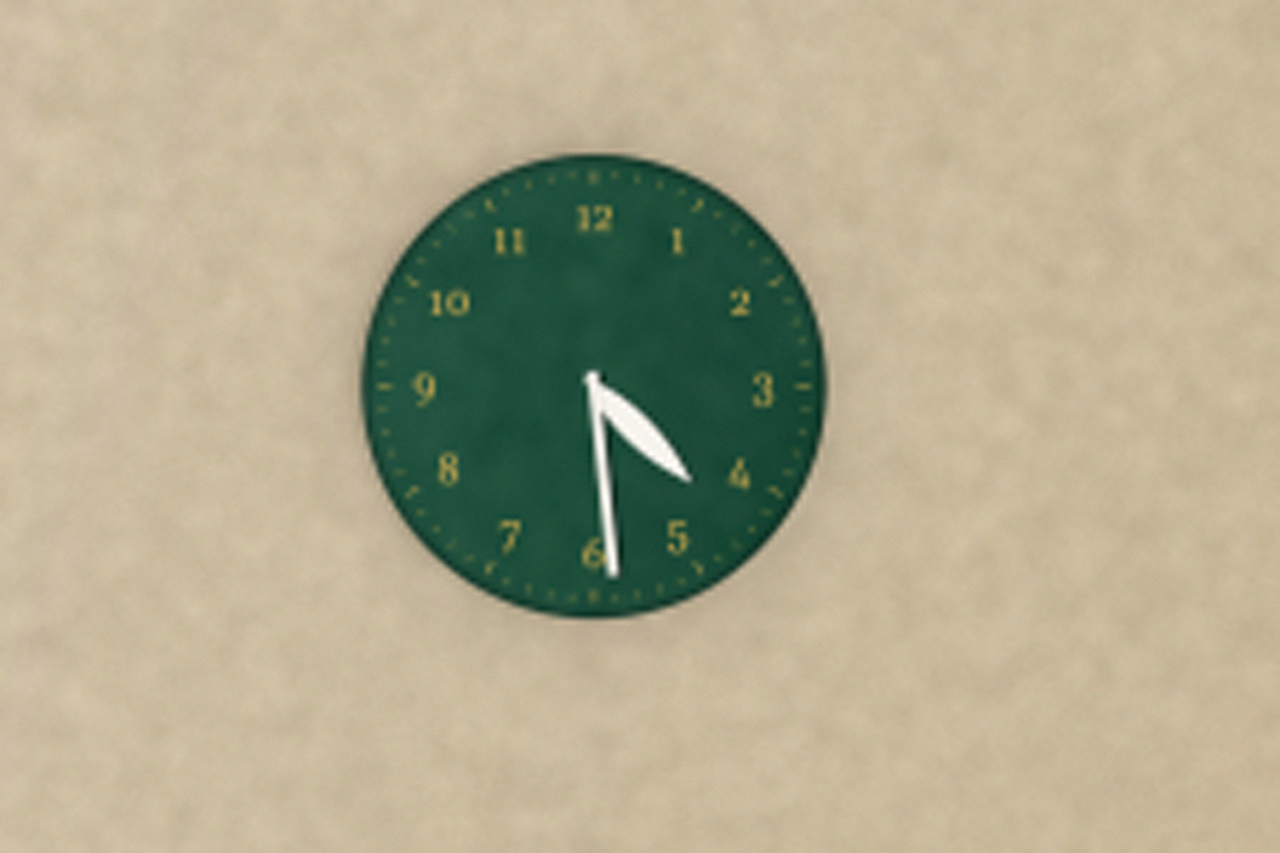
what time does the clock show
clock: 4:29
